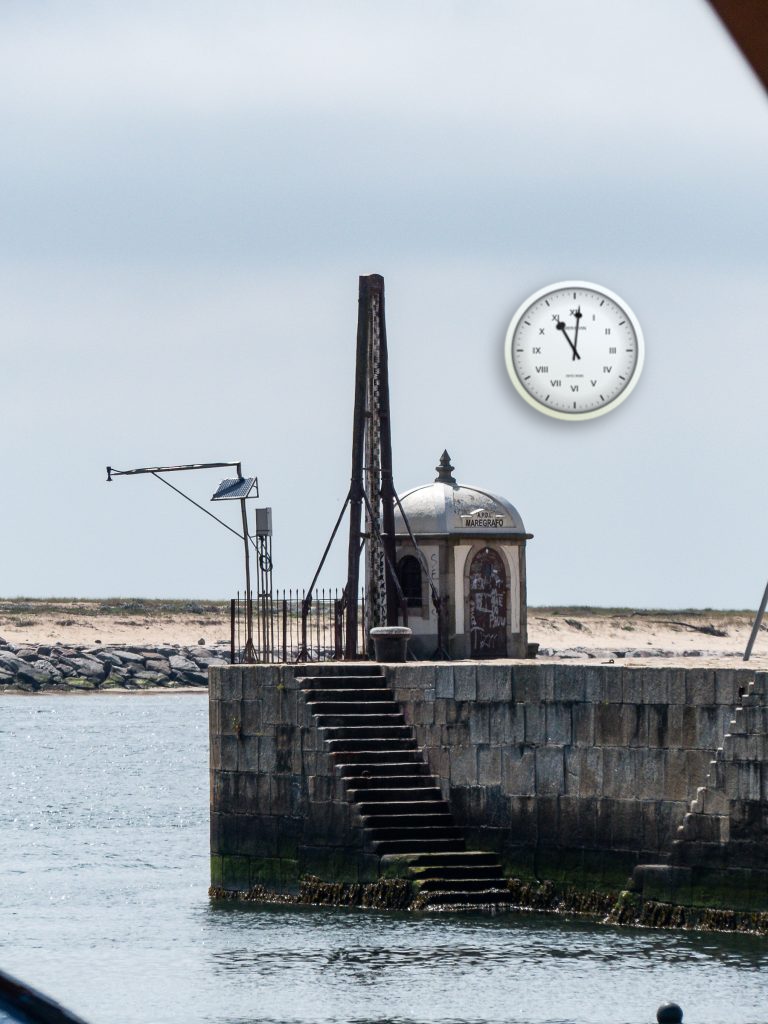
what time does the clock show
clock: 11:01
